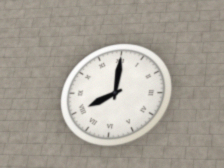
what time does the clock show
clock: 8:00
